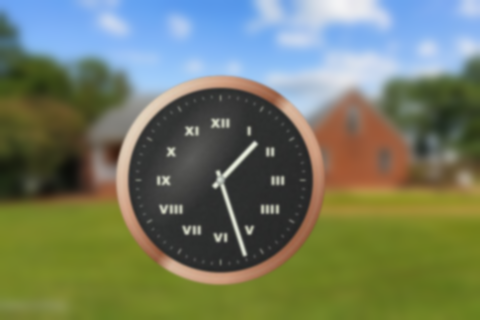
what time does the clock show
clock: 1:27
